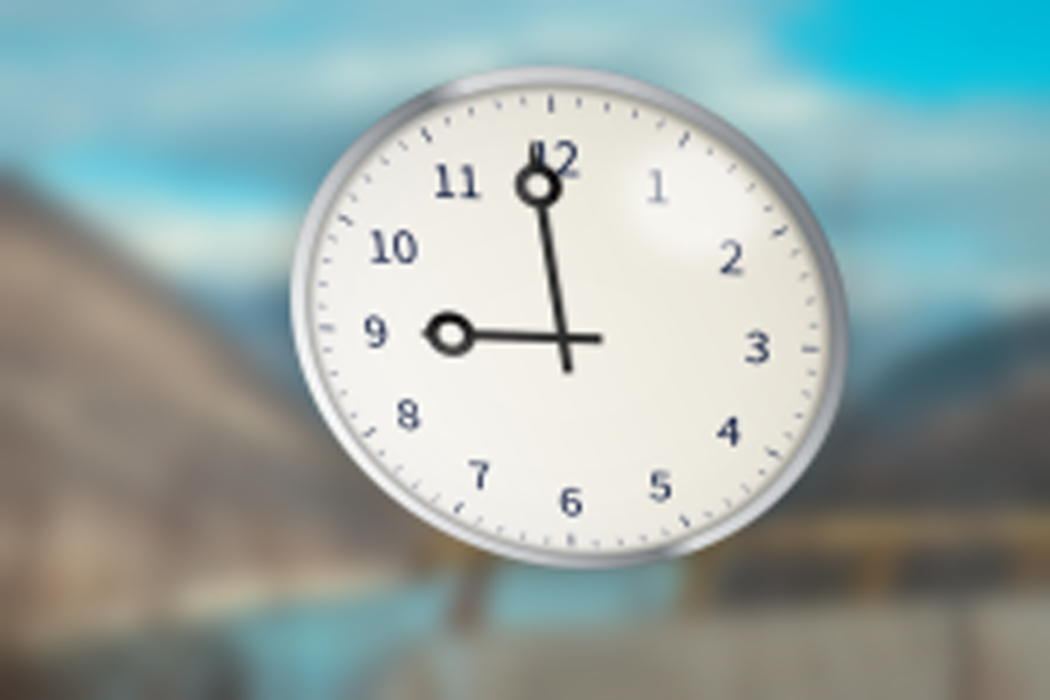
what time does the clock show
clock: 8:59
